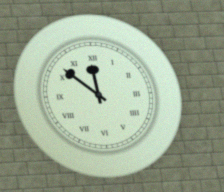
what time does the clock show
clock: 11:52
